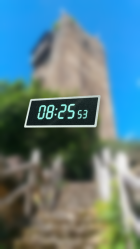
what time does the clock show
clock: 8:25:53
